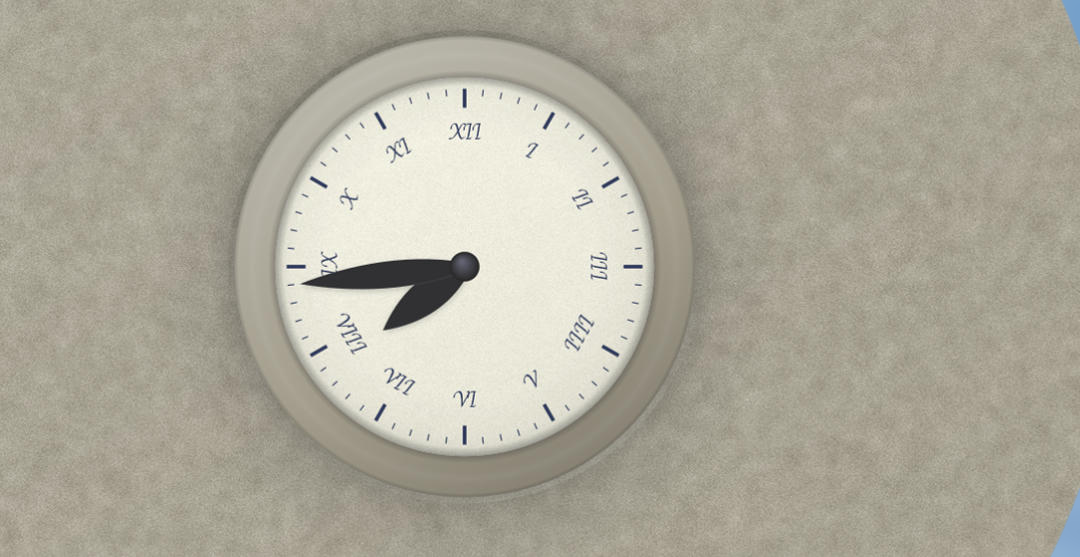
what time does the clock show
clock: 7:44
